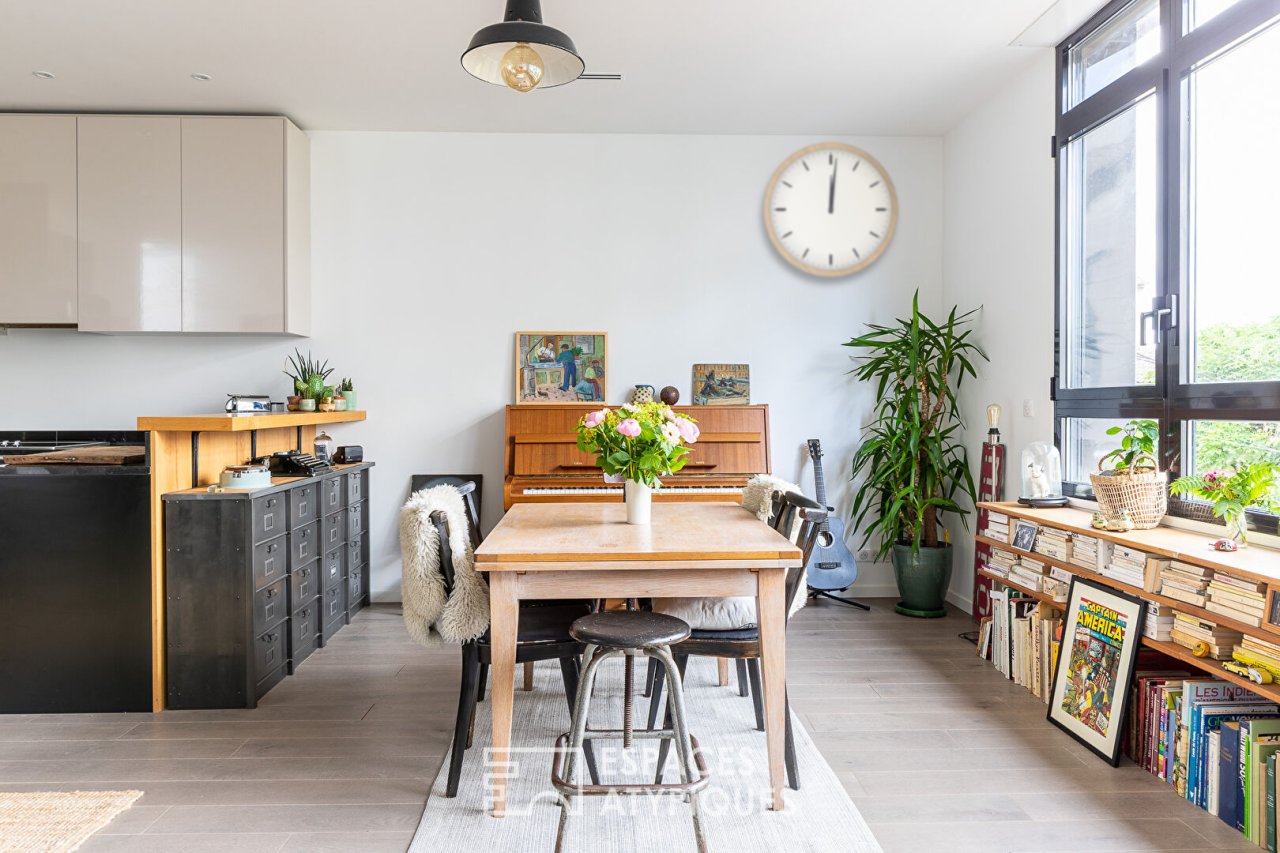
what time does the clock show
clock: 12:01
